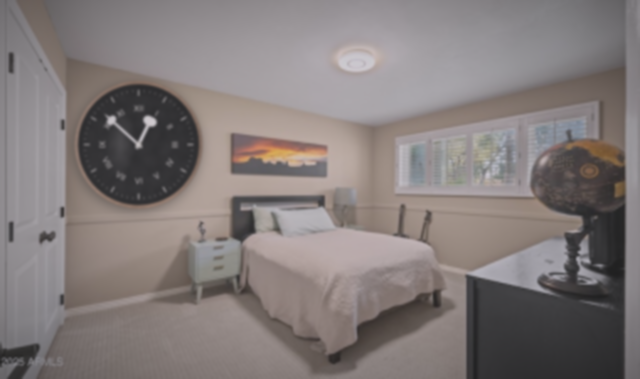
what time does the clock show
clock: 12:52
